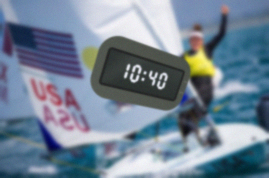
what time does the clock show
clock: 10:40
